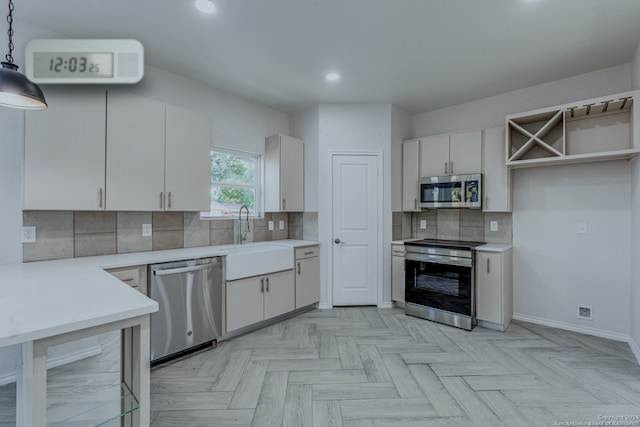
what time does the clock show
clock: 12:03
